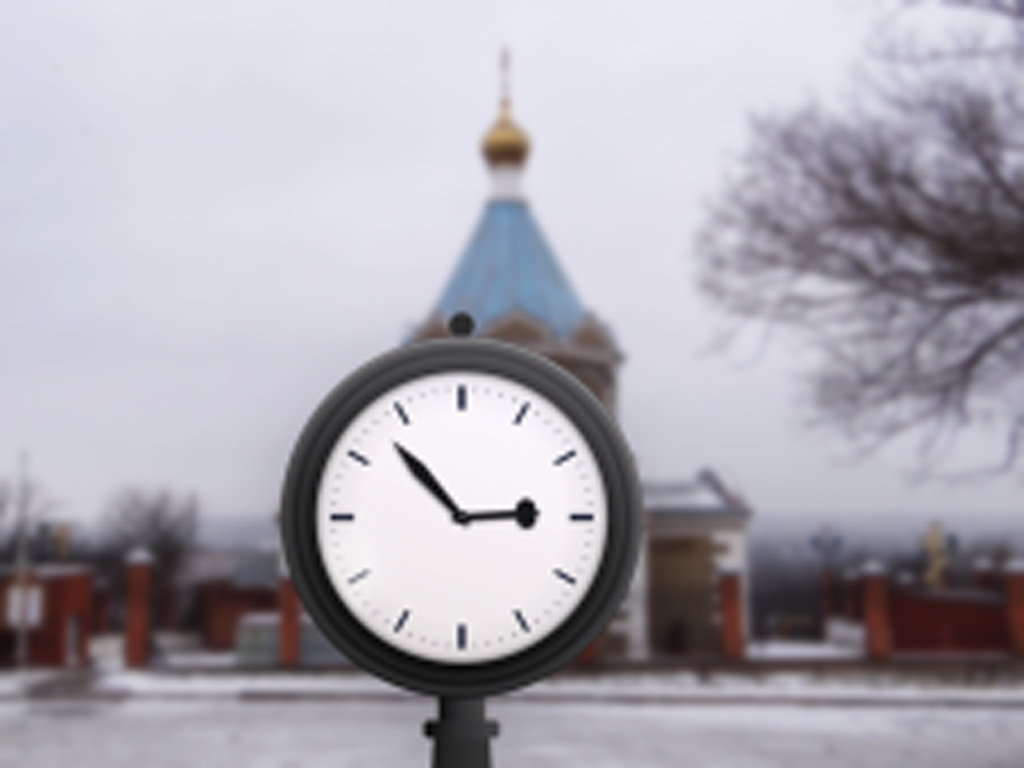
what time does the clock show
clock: 2:53
